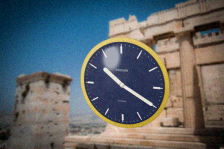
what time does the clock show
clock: 10:20
